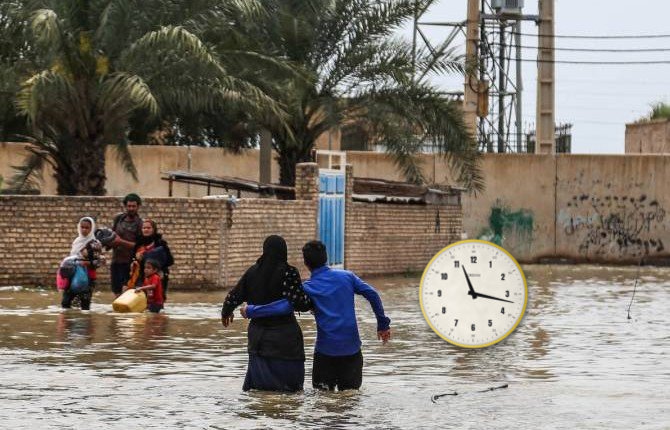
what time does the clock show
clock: 11:17
